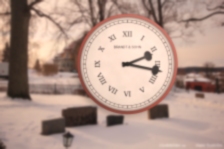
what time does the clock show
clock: 2:17
